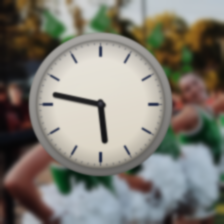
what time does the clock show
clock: 5:47
